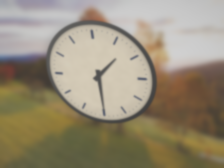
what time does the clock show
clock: 1:30
